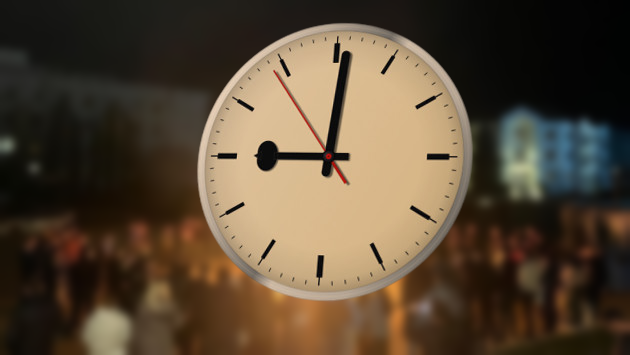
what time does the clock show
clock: 9:00:54
